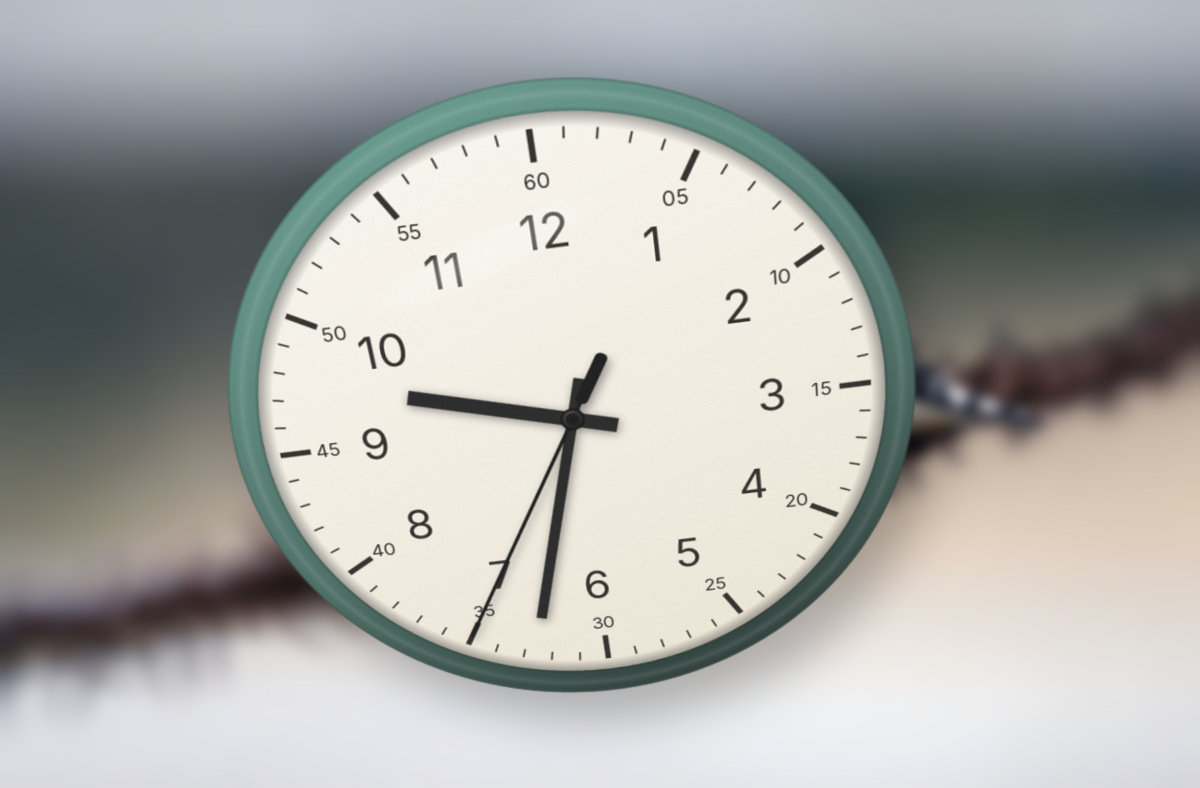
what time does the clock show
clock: 9:32:35
